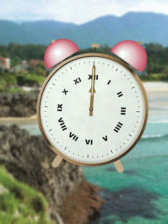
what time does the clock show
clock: 12:00
